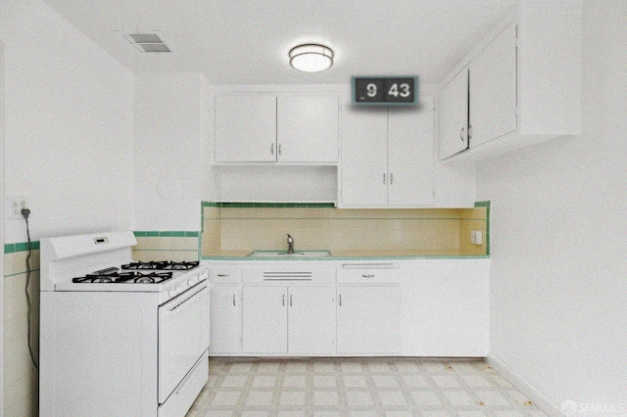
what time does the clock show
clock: 9:43
